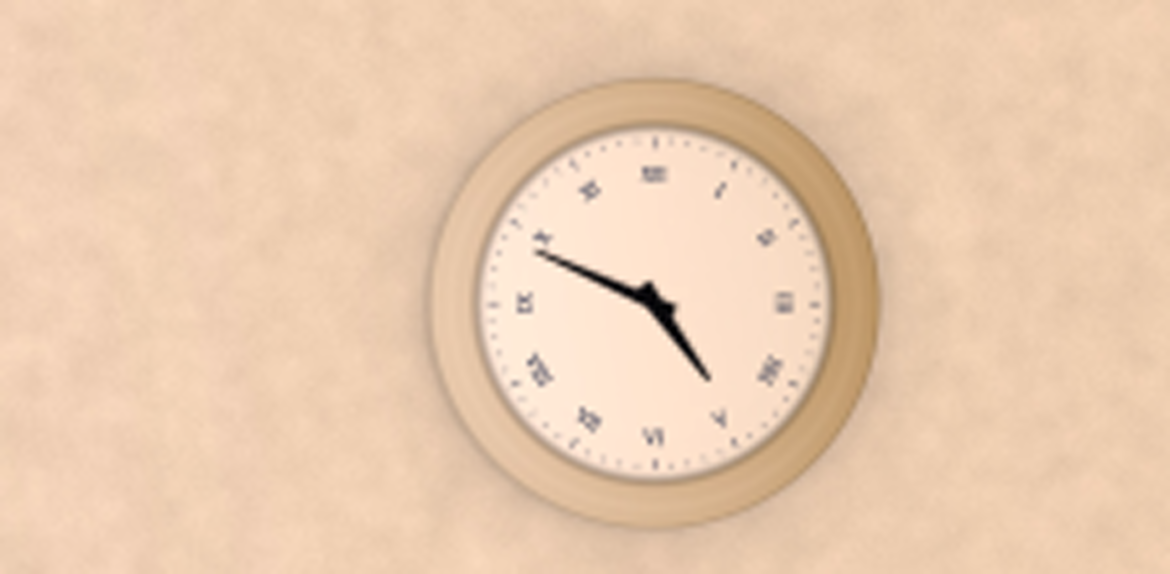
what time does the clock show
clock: 4:49
